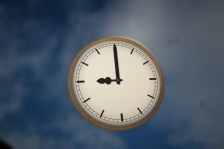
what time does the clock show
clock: 9:00
